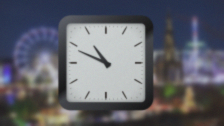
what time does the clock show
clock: 10:49
